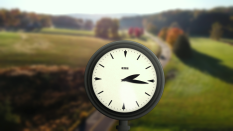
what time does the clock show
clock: 2:16
